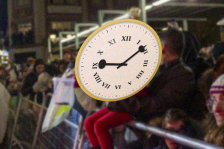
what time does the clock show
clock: 9:08
